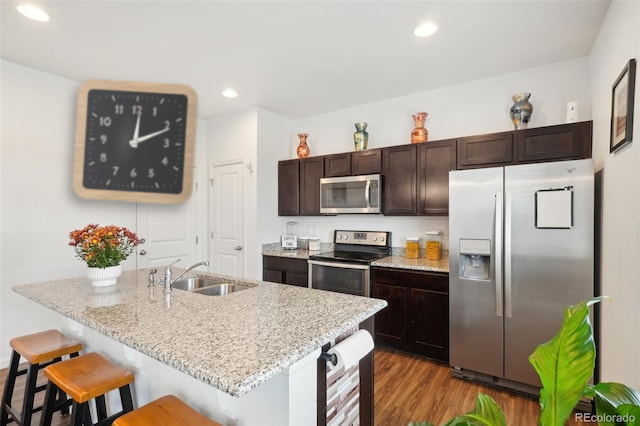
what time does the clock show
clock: 12:11
